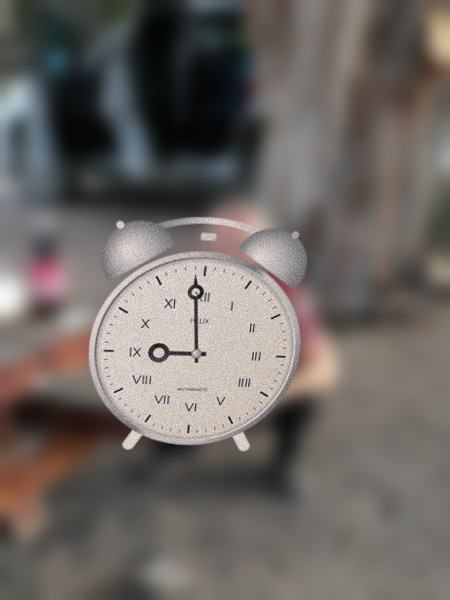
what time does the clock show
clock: 8:59
